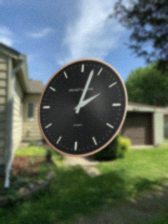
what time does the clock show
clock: 2:03
